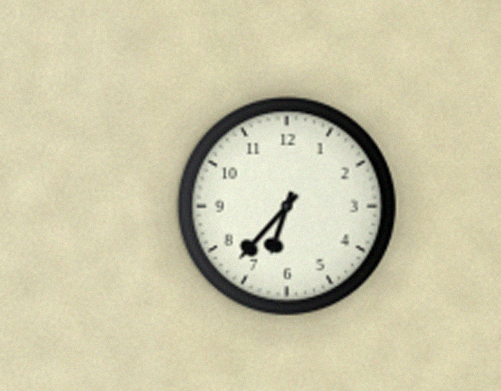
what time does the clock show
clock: 6:37
